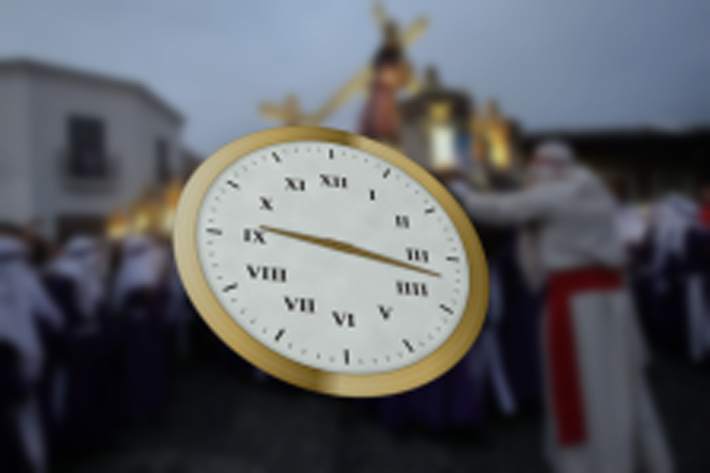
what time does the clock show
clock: 9:17
